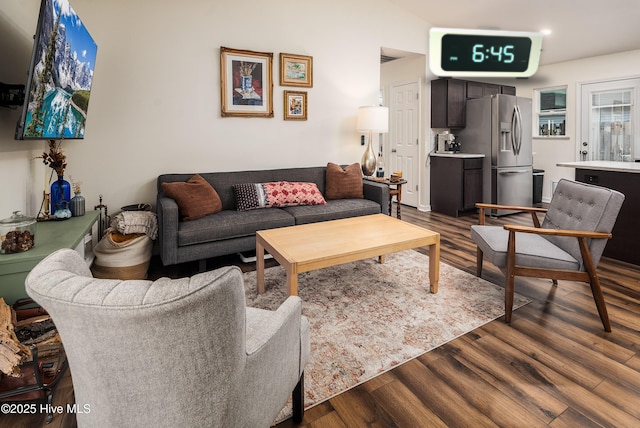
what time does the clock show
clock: 6:45
